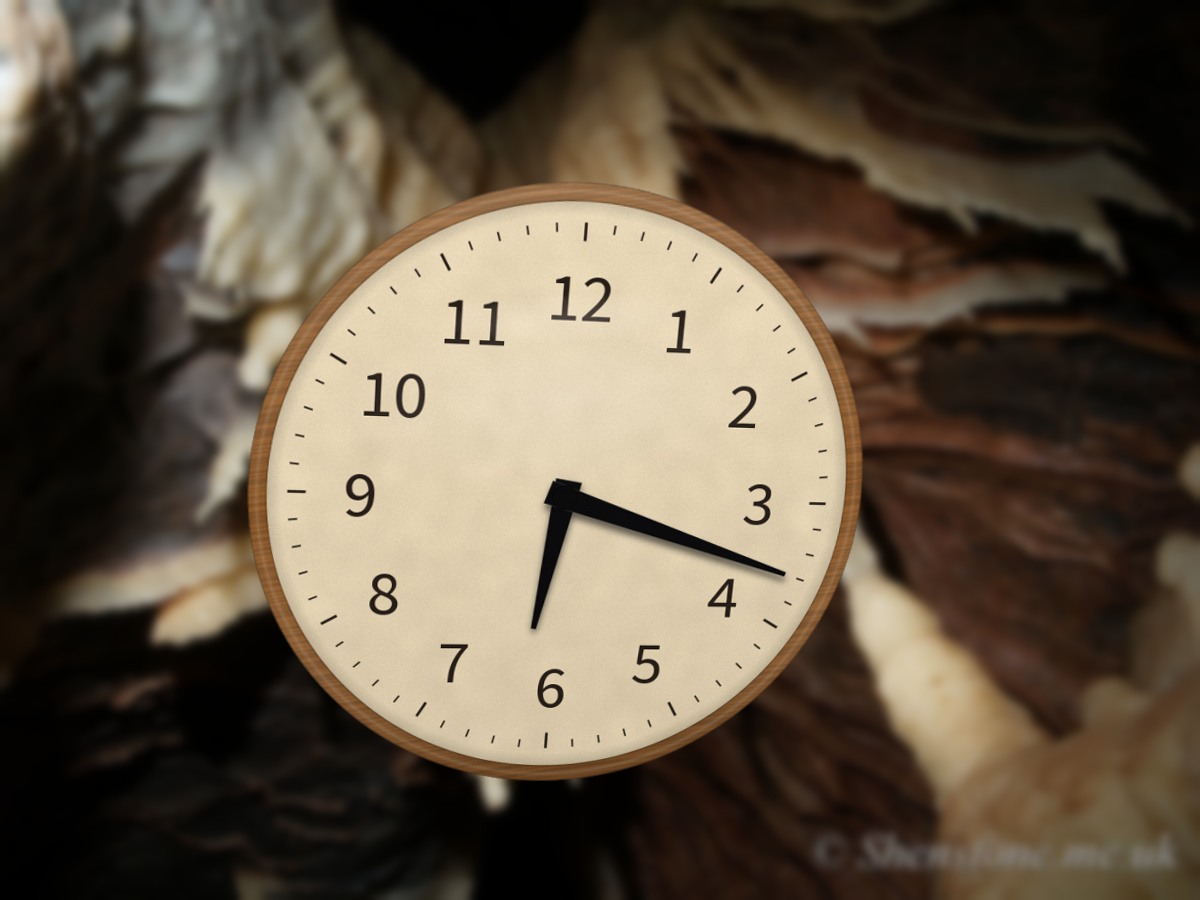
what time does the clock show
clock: 6:18
